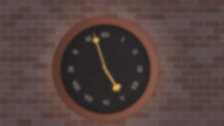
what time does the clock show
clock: 4:57
